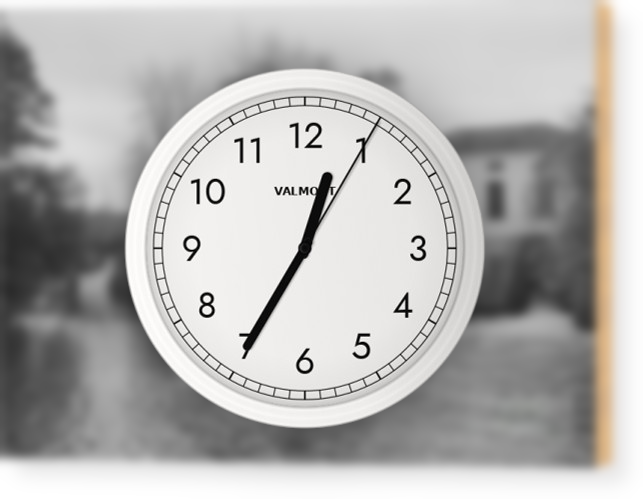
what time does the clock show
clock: 12:35:05
